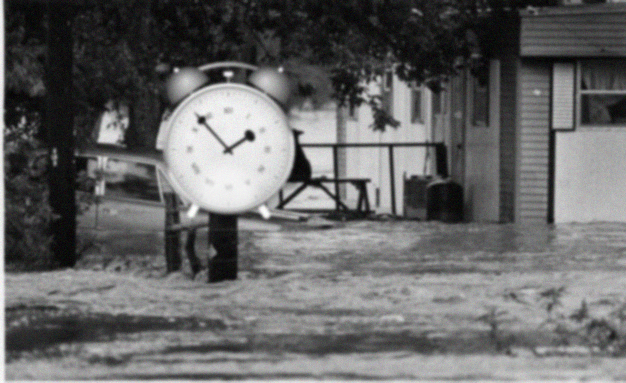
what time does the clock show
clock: 1:53
